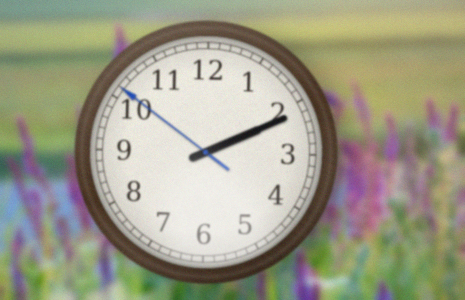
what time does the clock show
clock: 2:10:51
